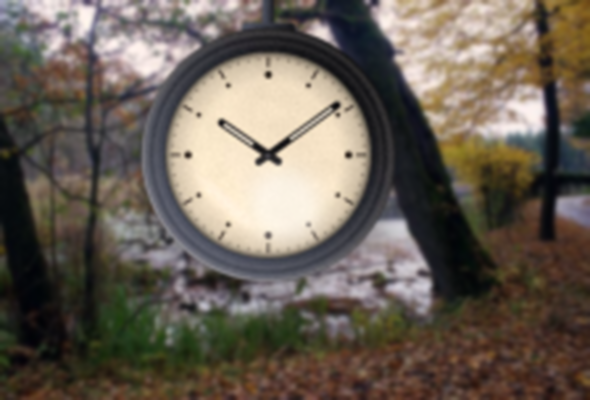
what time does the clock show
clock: 10:09
